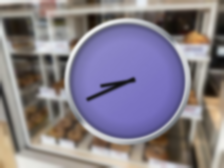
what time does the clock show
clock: 8:41
